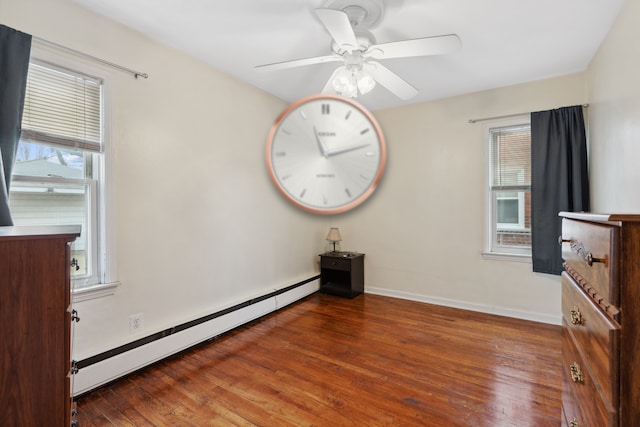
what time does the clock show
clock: 11:13
